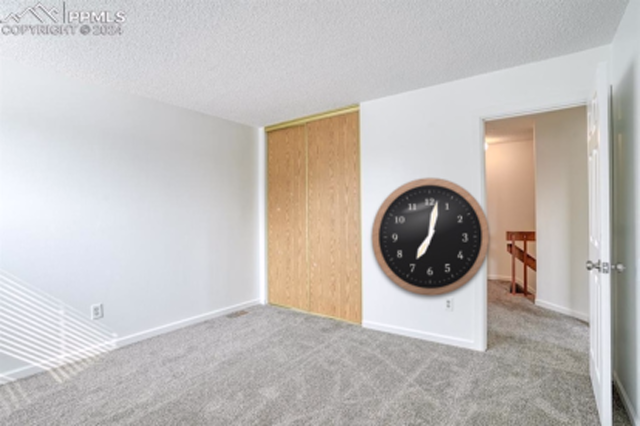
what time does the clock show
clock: 7:02
